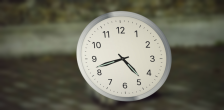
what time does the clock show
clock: 4:42
